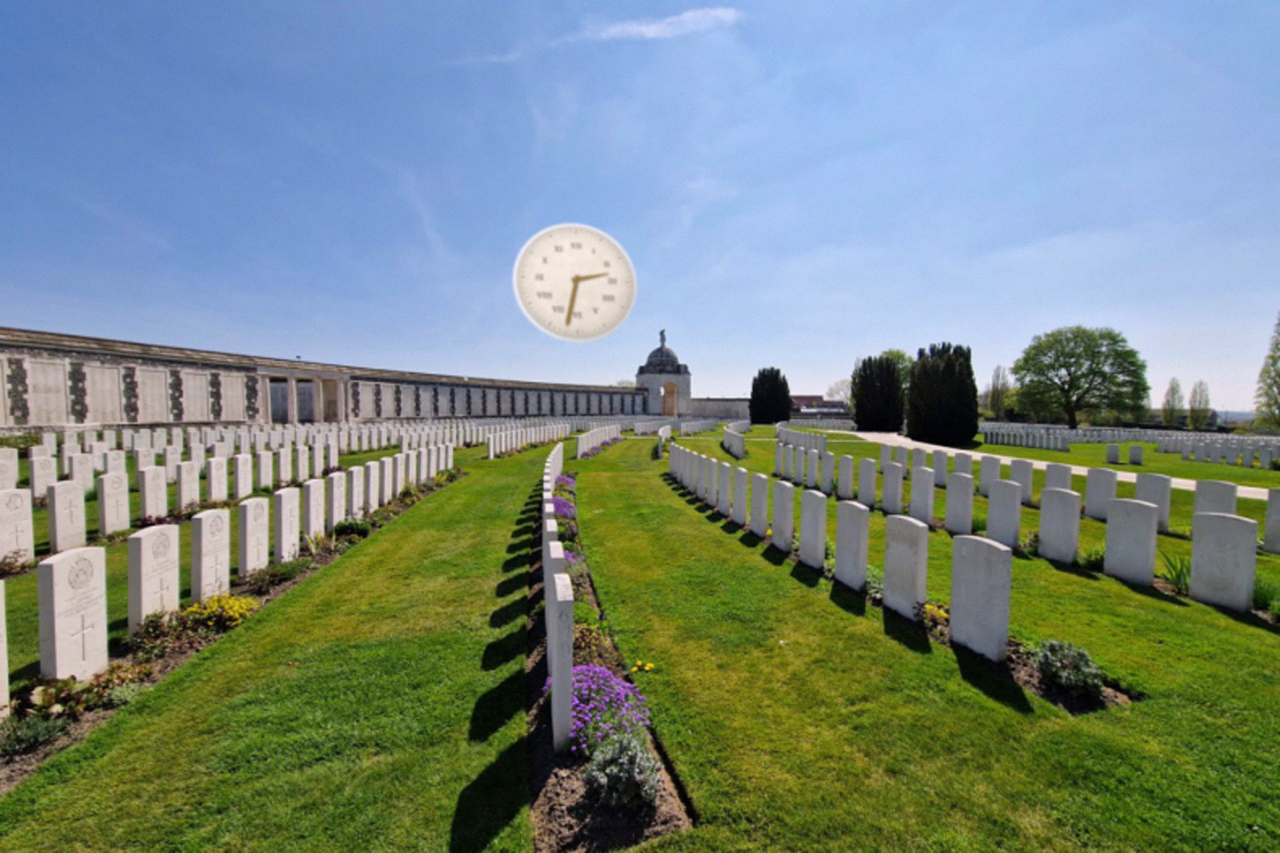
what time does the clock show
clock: 2:32
